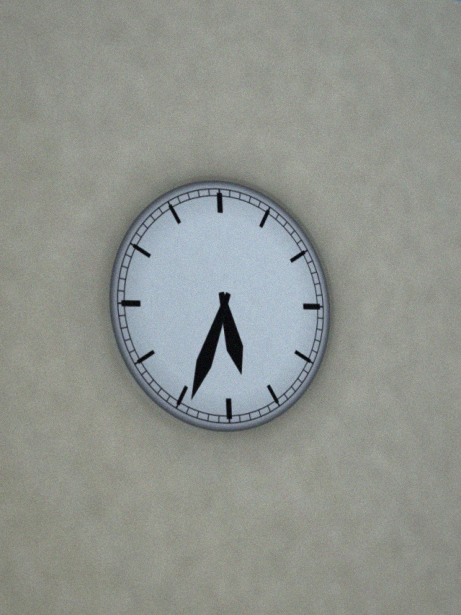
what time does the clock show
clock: 5:34
